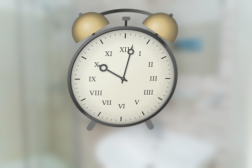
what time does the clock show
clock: 10:02
